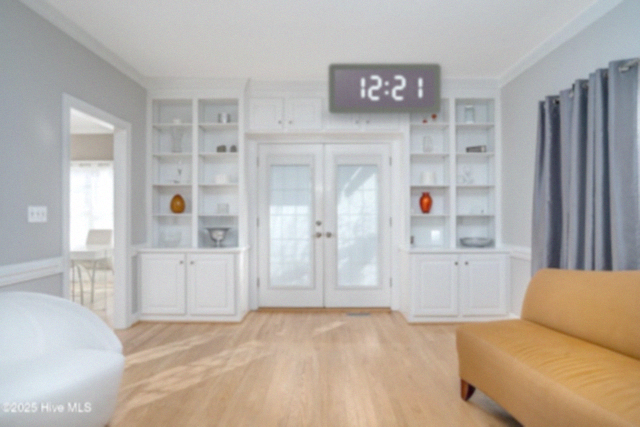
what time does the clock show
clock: 12:21
